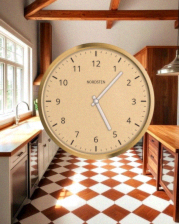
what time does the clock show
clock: 5:07
